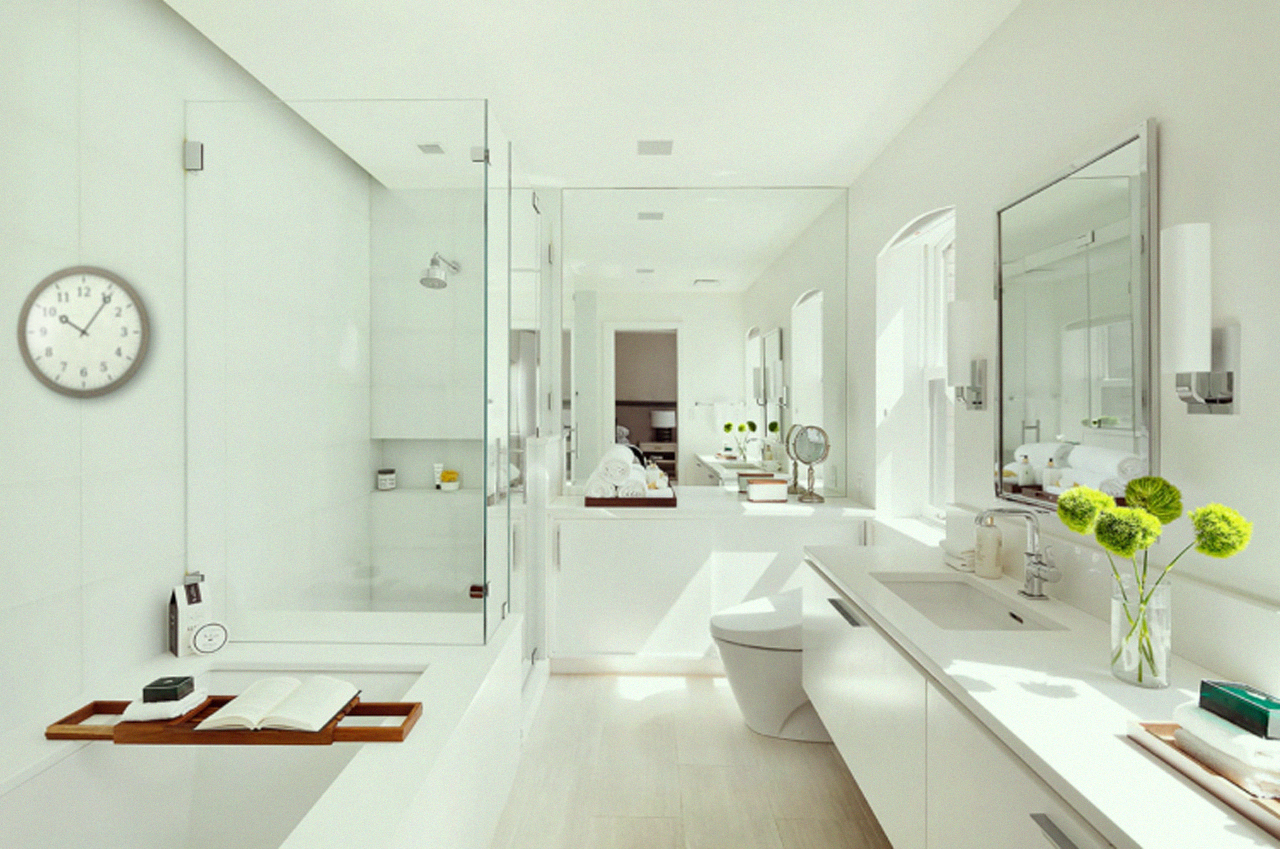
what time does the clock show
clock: 10:06
